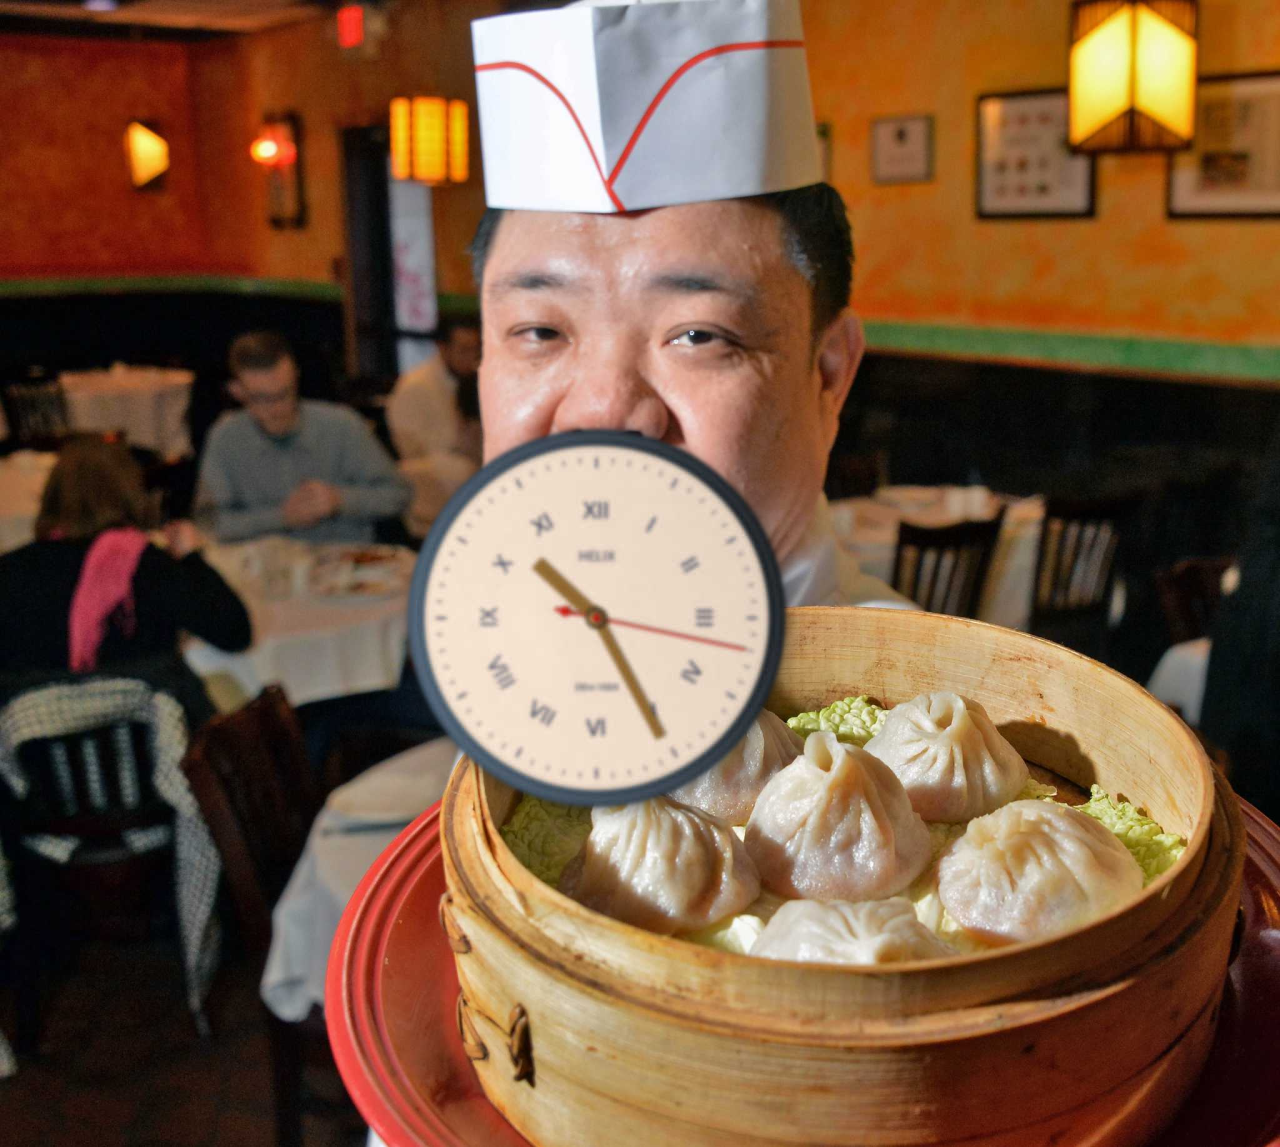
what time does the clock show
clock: 10:25:17
